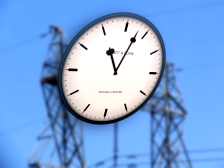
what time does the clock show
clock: 11:03
